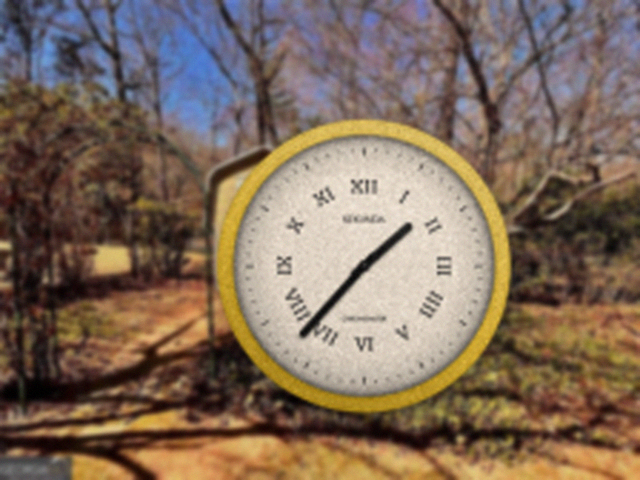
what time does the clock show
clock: 1:37
